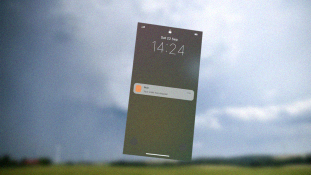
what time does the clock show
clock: 14:24
